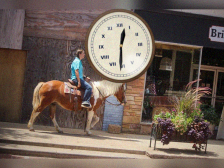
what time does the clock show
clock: 12:31
